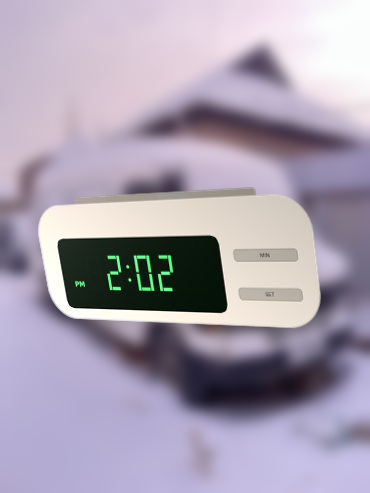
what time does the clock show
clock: 2:02
